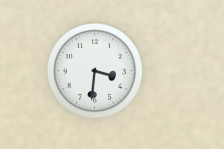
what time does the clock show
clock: 3:31
